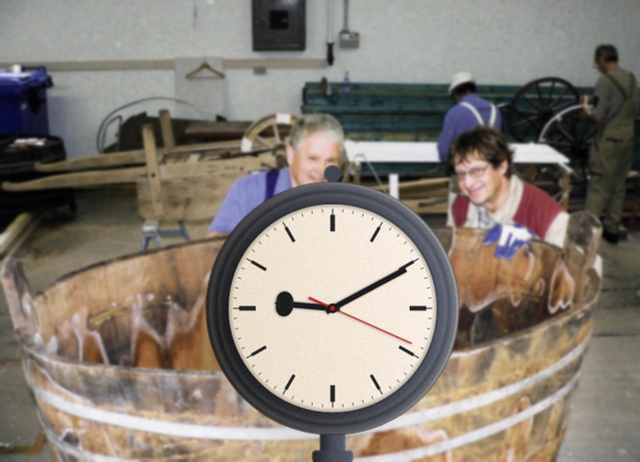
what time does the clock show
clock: 9:10:19
